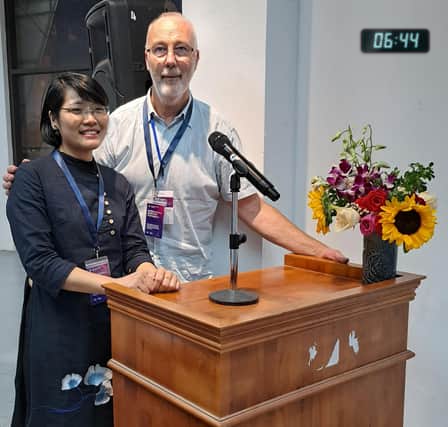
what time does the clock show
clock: 6:44
